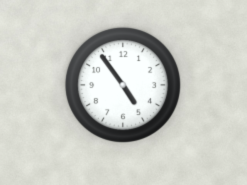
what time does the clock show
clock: 4:54
